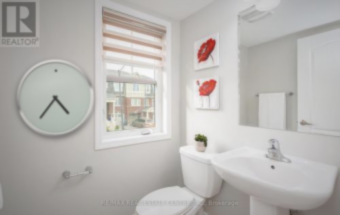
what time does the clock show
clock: 4:36
